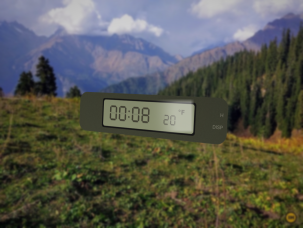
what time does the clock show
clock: 0:08
